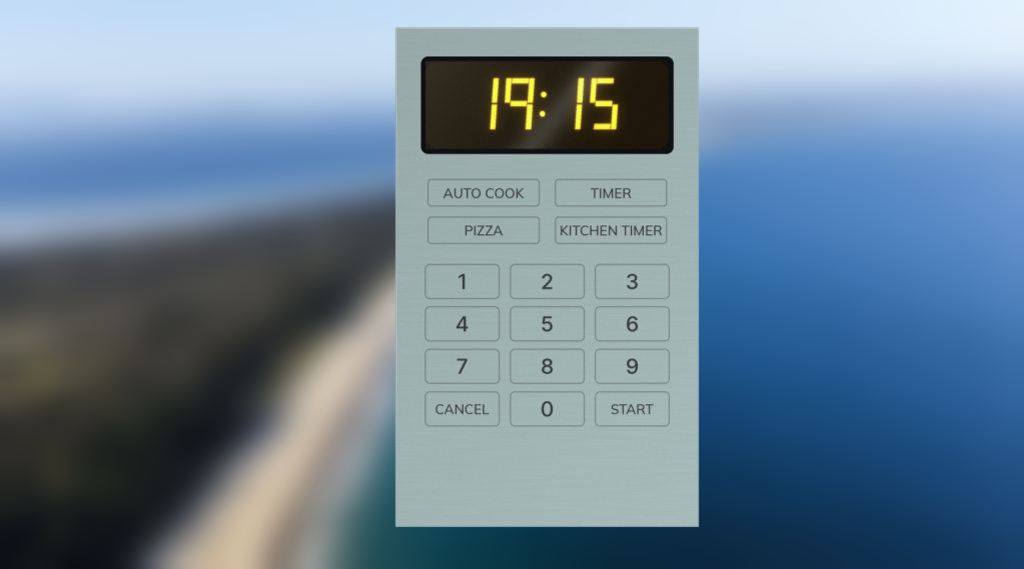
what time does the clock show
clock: 19:15
